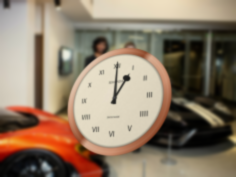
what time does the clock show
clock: 1:00
